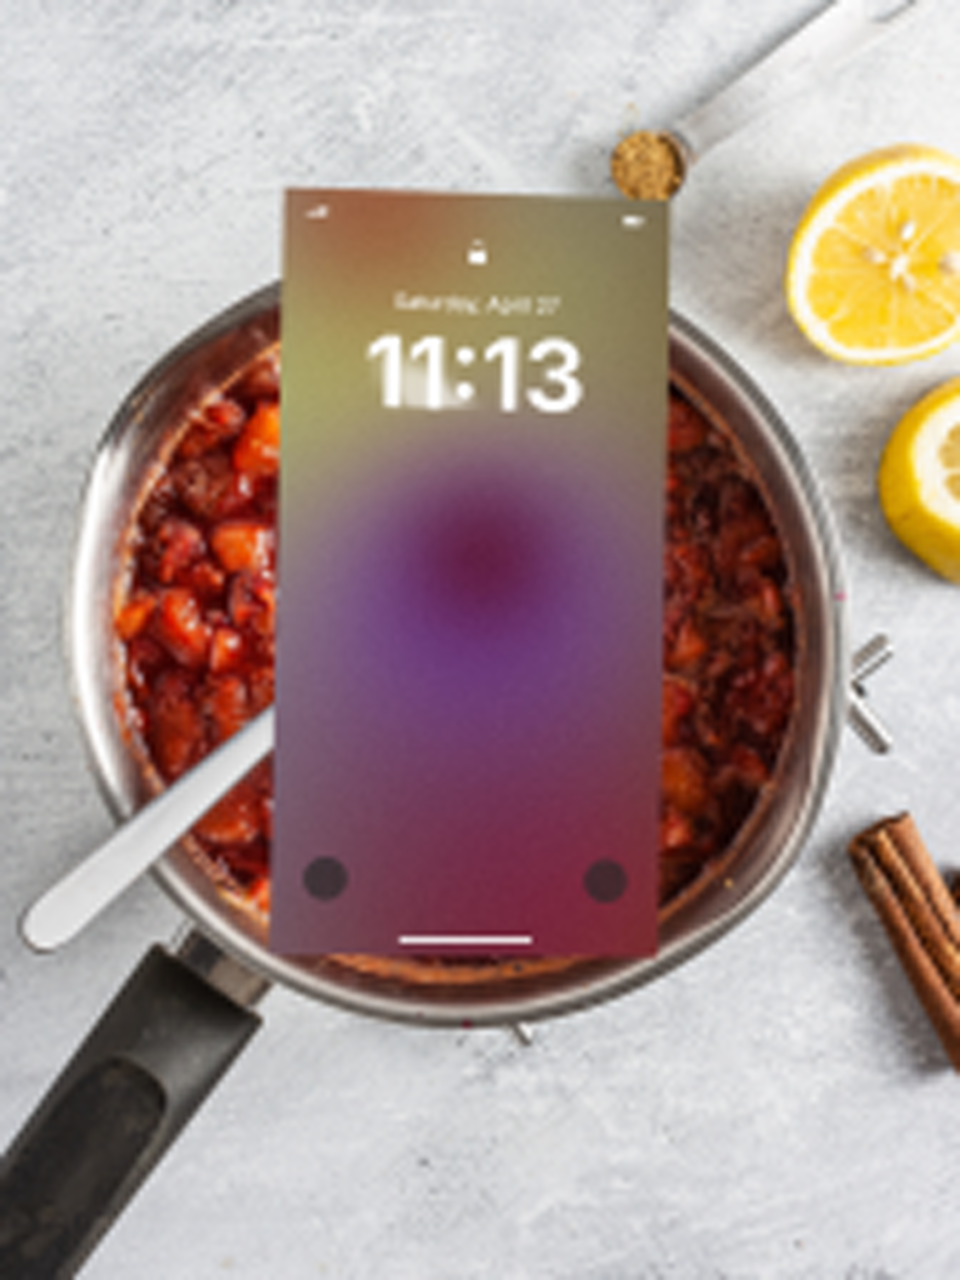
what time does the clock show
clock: 11:13
